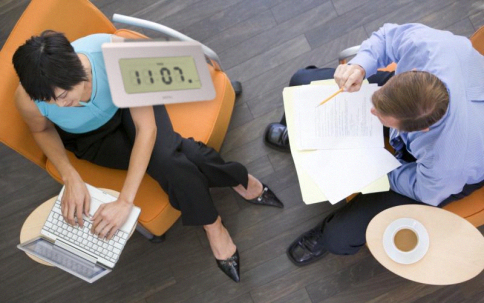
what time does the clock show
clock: 11:07
